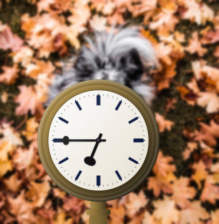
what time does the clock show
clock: 6:45
